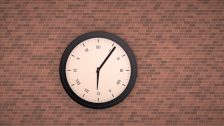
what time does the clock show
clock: 6:06
